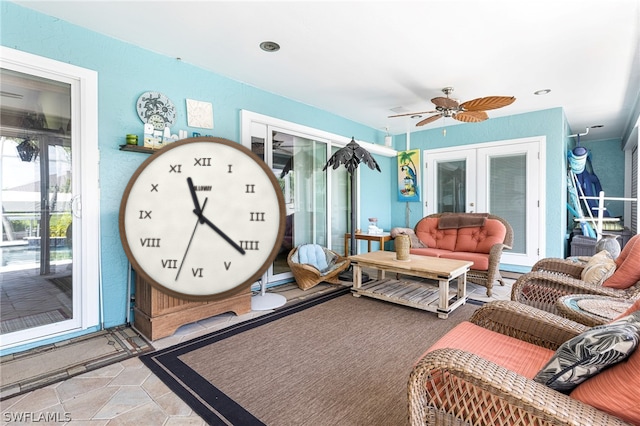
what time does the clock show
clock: 11:21:33
